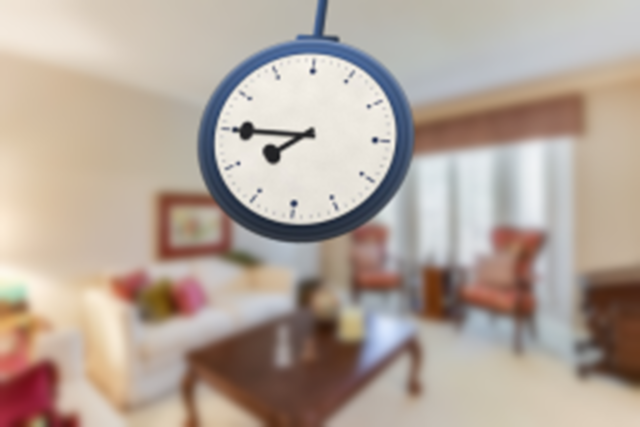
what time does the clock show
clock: 7:45
